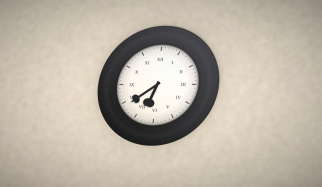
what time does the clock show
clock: 6:39
